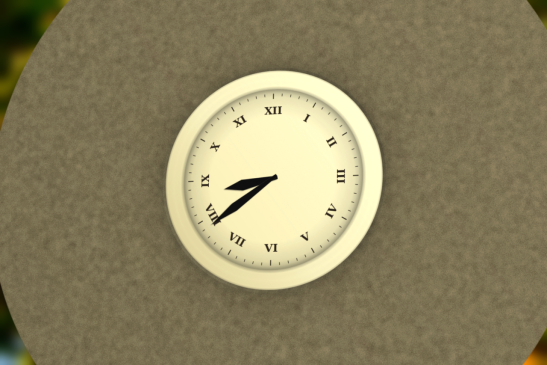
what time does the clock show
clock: 8:39
